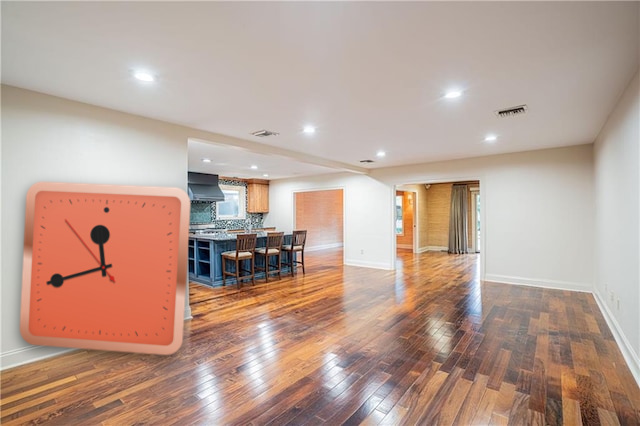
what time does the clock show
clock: 11:41:53
